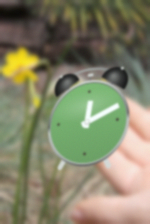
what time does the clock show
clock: 12:11
